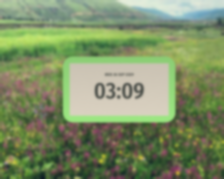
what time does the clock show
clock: 3:09
